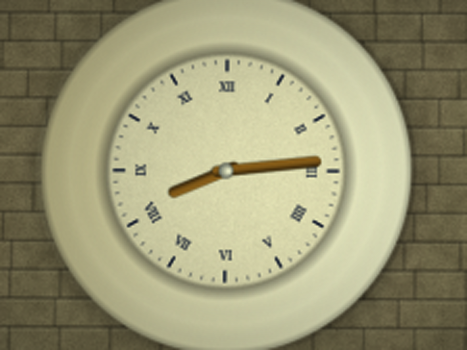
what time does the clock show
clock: 8:14
